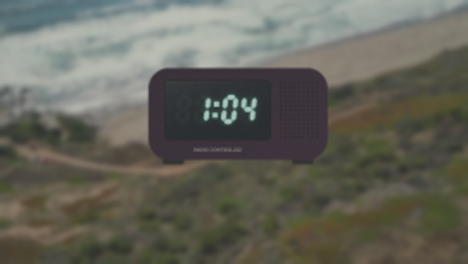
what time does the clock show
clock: 1:04
